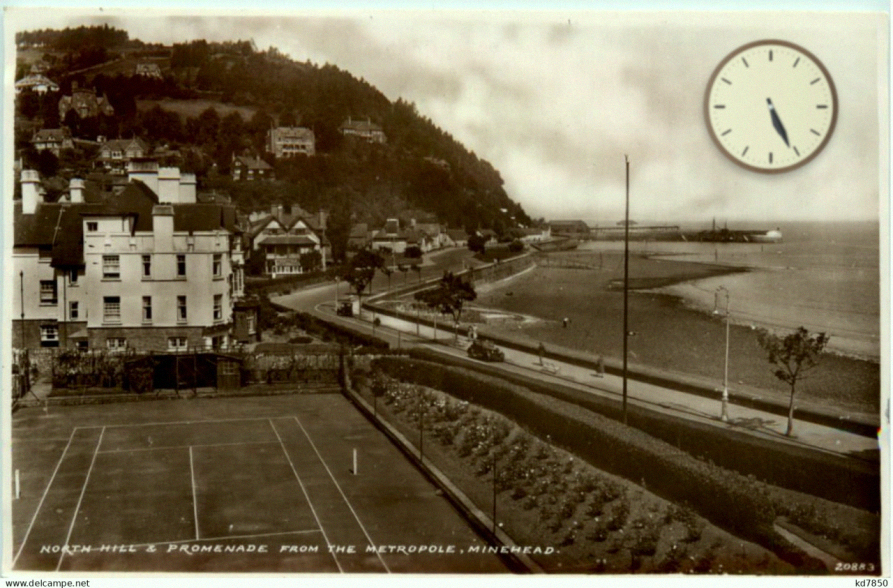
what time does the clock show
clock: 5:26
